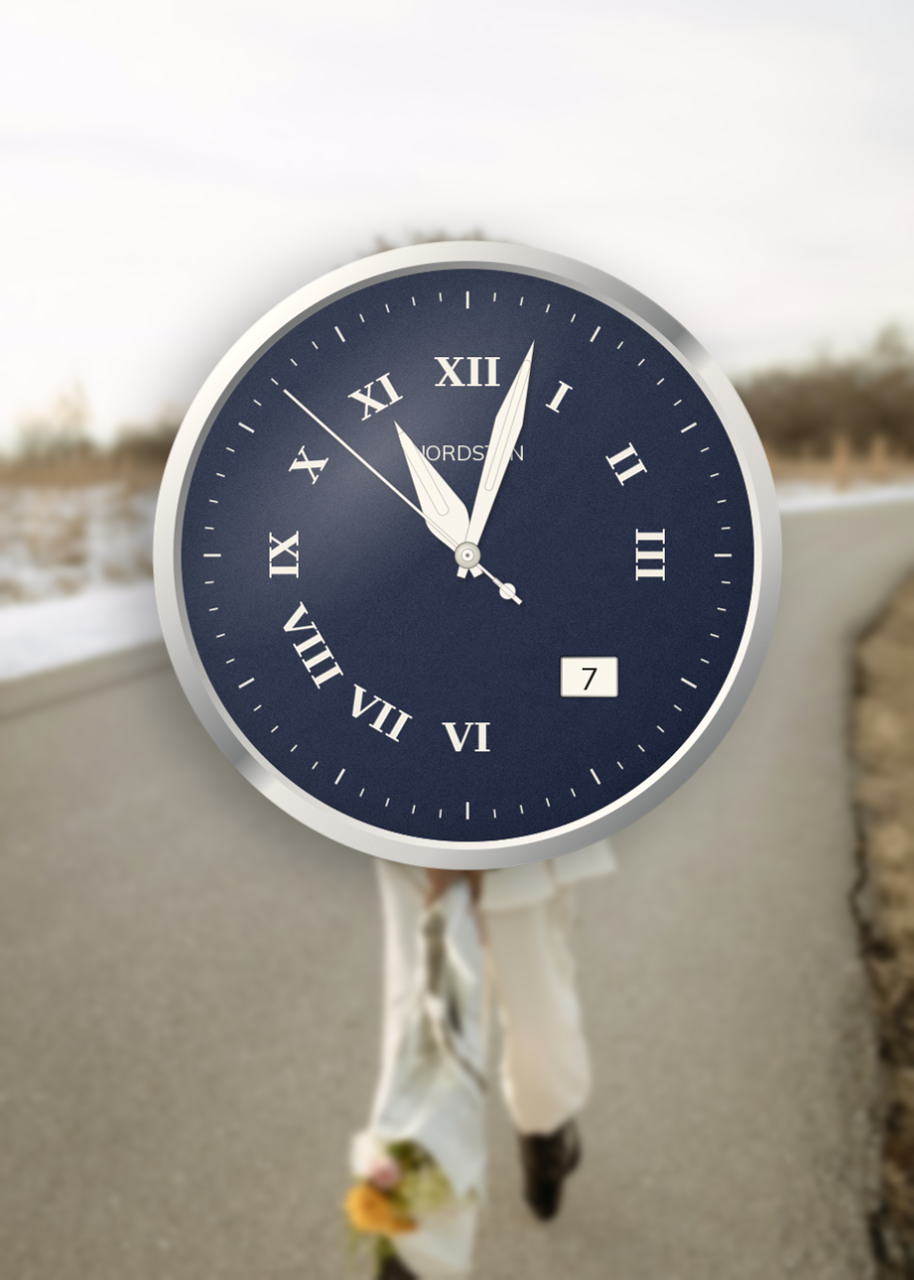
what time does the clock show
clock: 11:02:52
